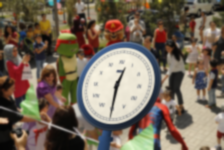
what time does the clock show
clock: 12:30
